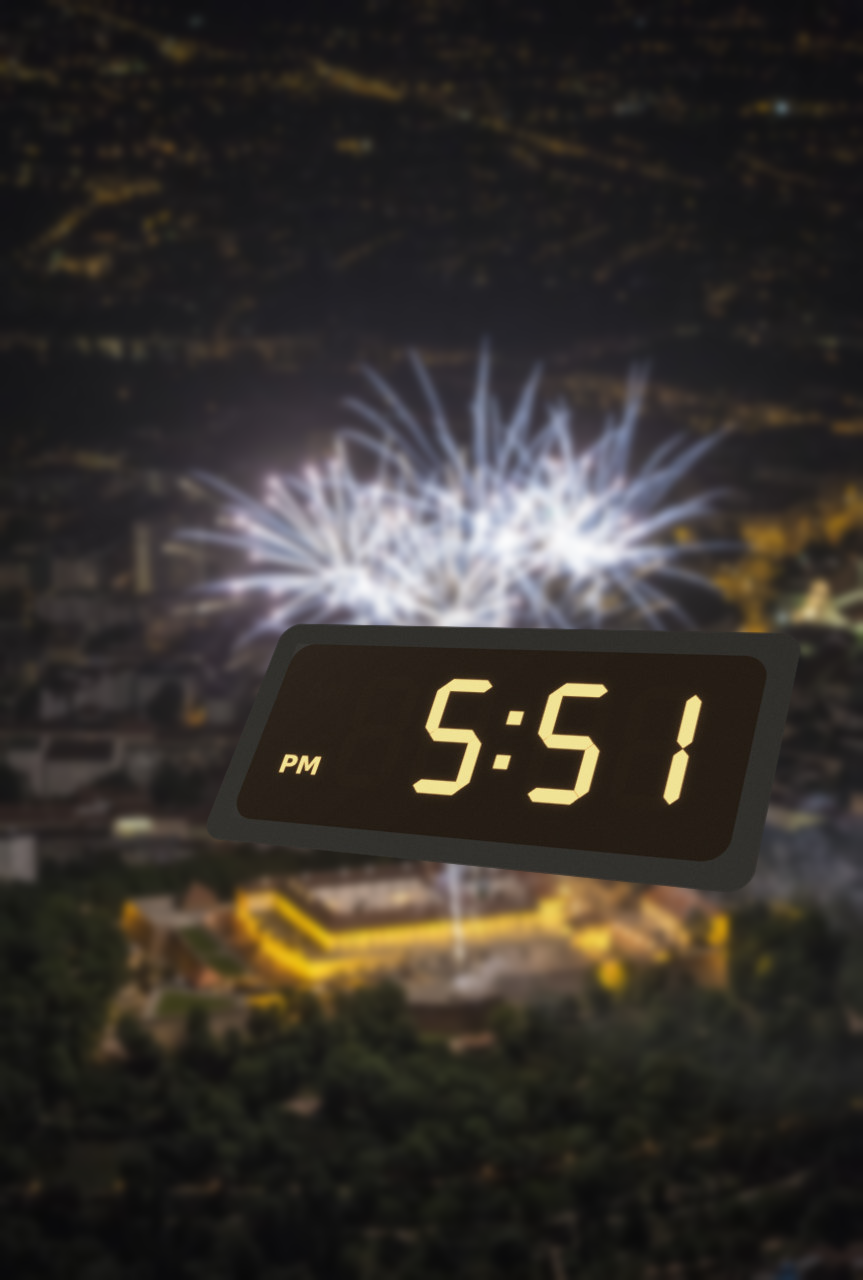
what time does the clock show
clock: 5:51
